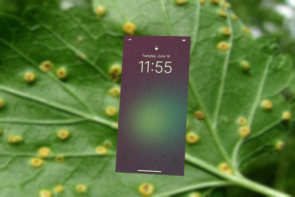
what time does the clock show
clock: 11:55
